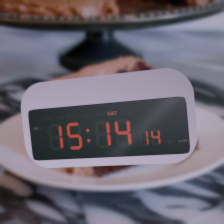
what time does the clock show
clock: 15:14:14
